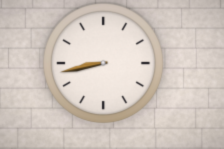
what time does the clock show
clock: 8:43
